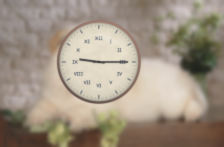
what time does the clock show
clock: 9:15
